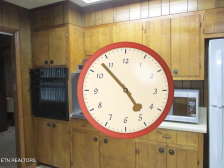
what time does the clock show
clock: 4:53
